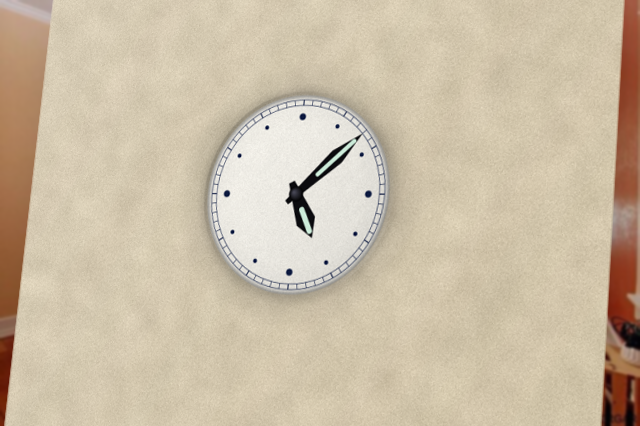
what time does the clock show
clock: 5:08
